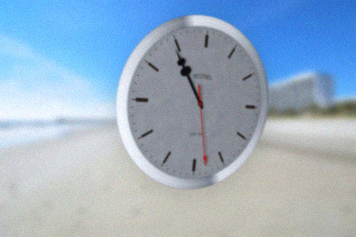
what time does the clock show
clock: 10:54:28
